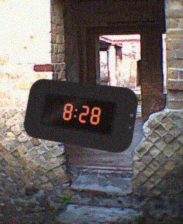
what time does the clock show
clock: 8:28
